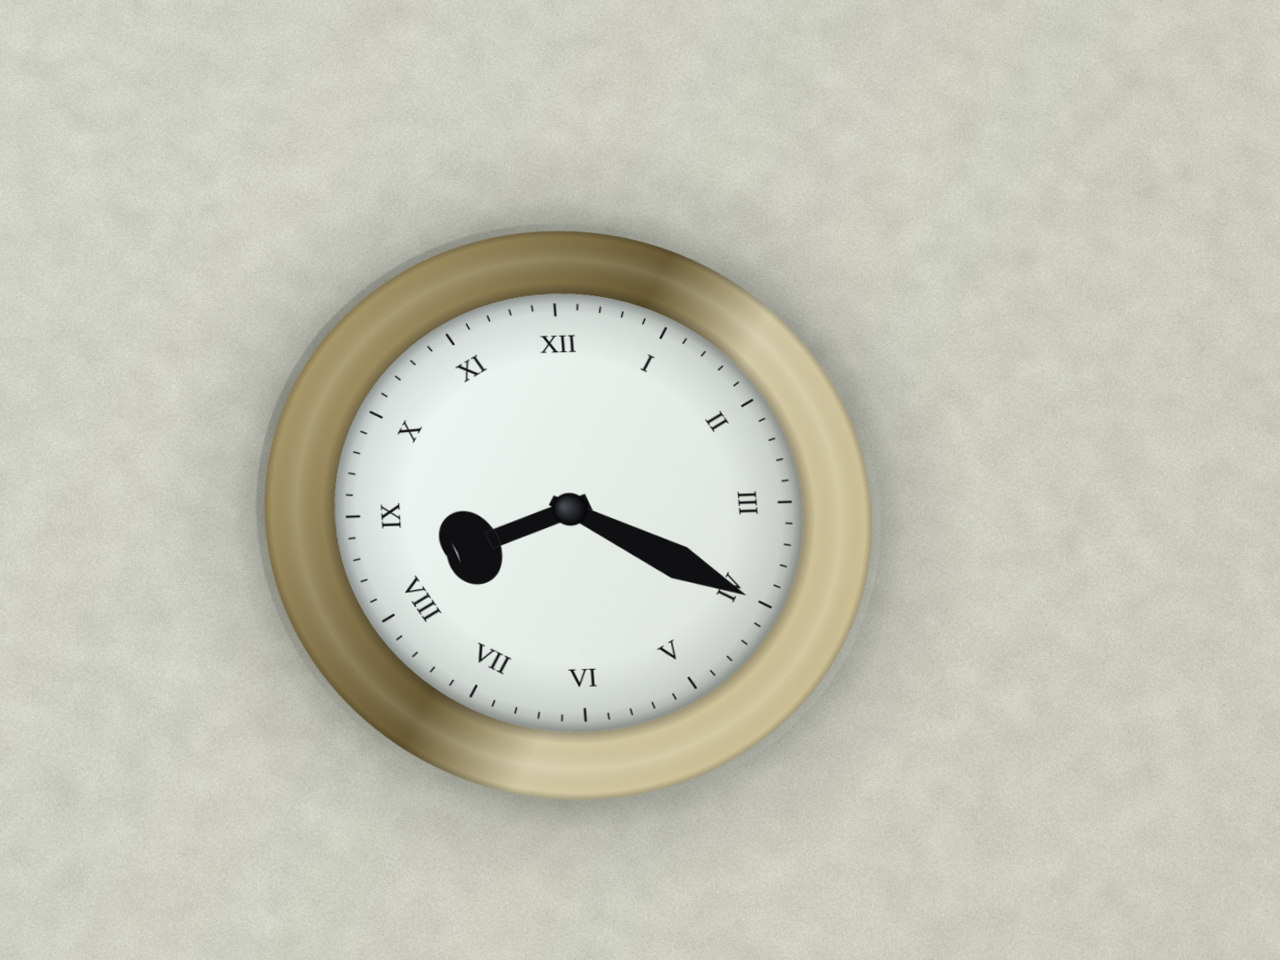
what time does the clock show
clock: 8:20
